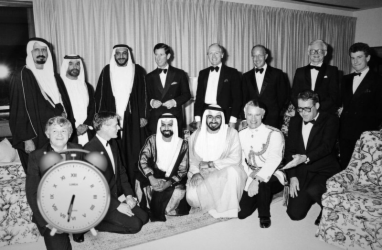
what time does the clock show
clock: 6:32
